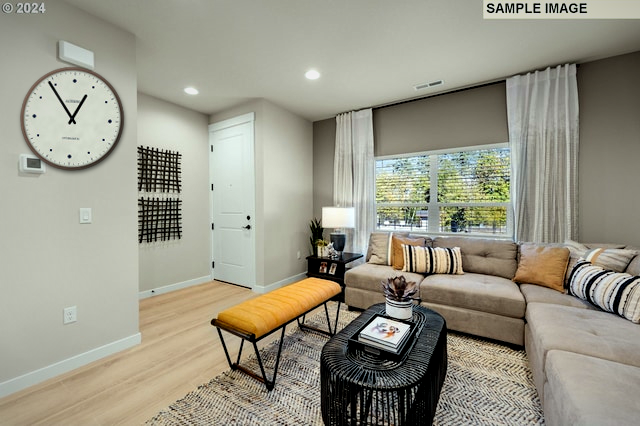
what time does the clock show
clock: 12:54
